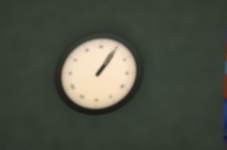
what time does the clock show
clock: 1:05
